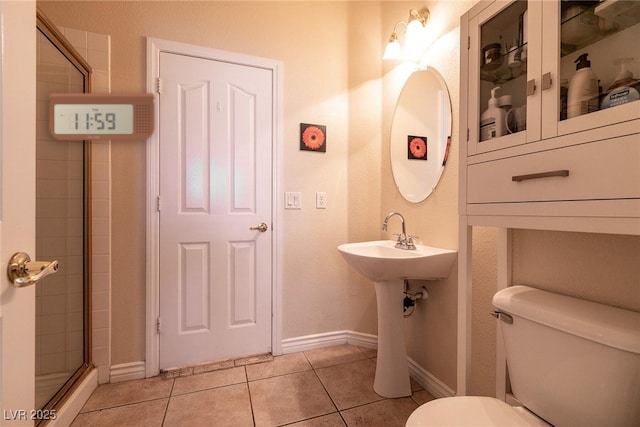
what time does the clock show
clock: 11:59
